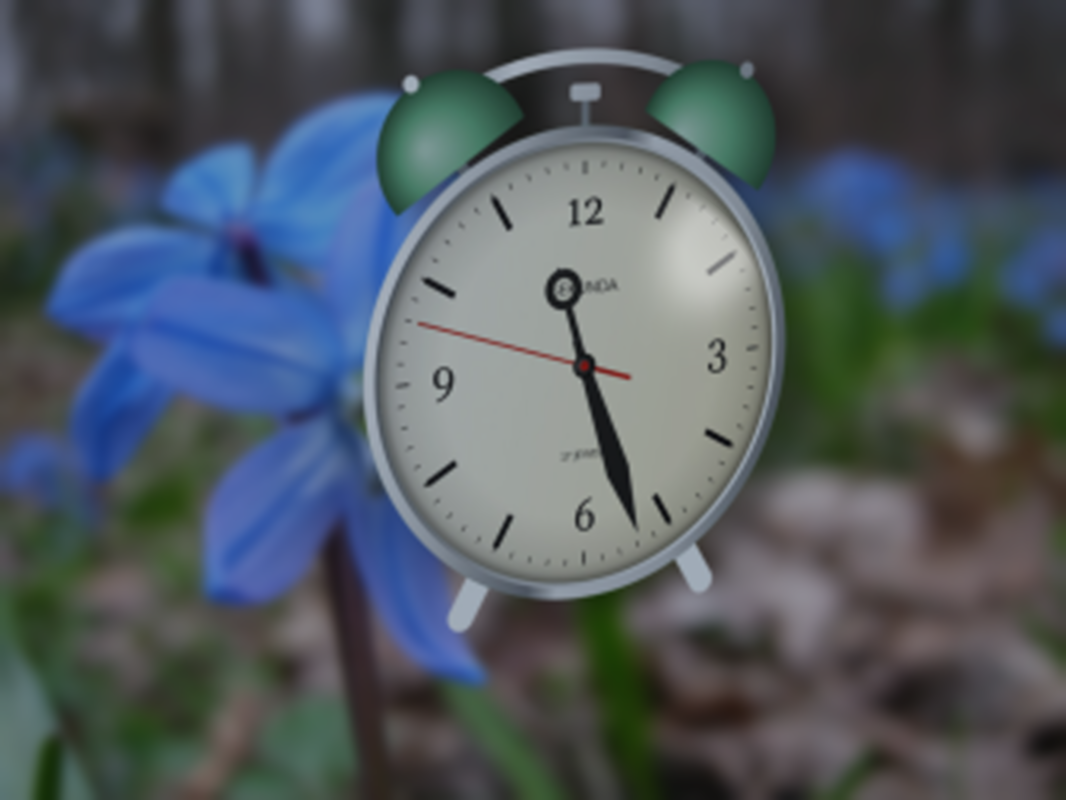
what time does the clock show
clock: 11:26:48
